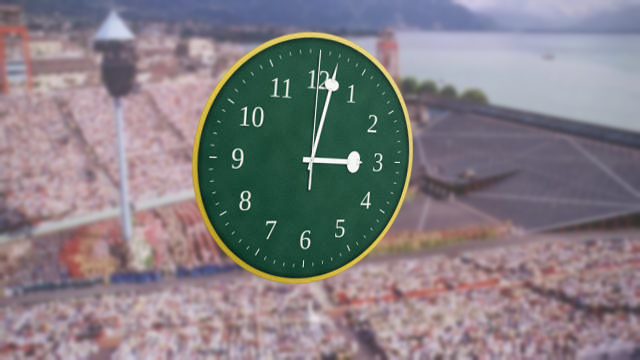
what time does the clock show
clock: 3:02:00
